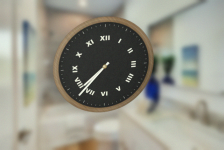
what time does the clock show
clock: 7:37
